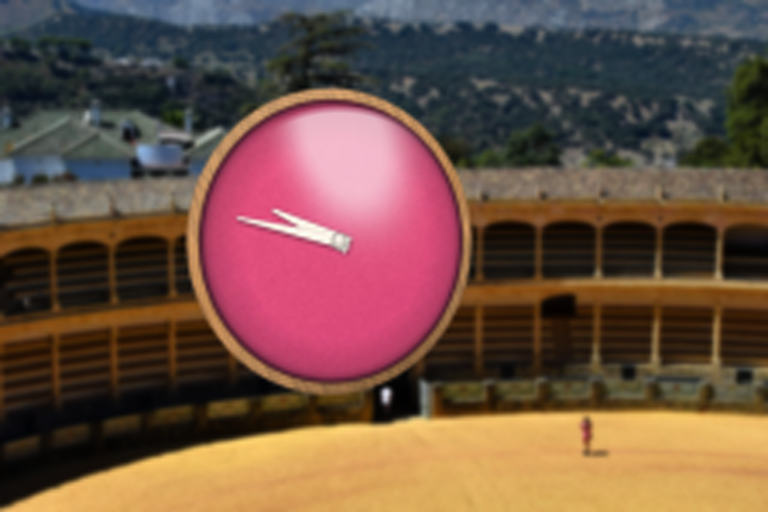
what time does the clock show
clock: 9:47
